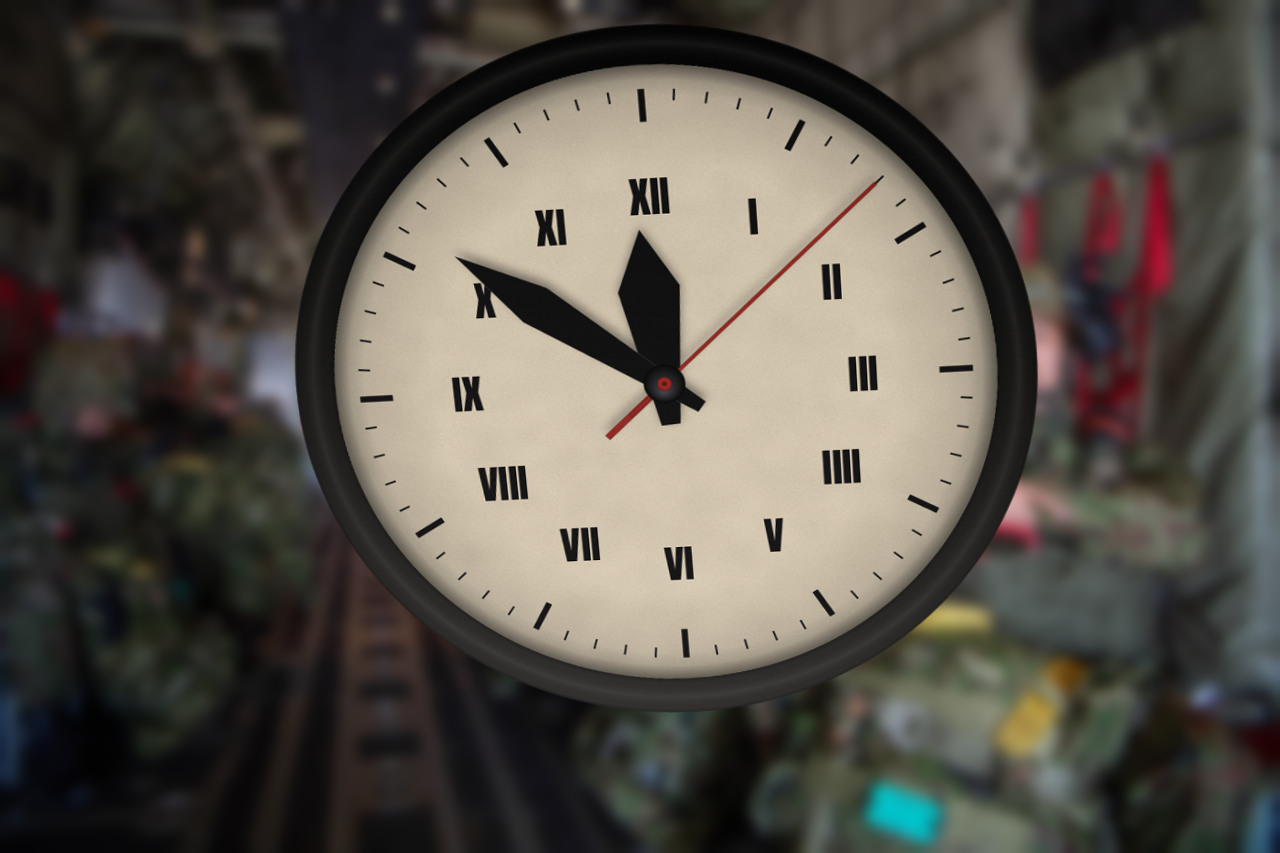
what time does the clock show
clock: 11:51:08
